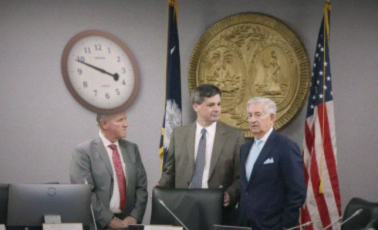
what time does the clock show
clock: 3:49
